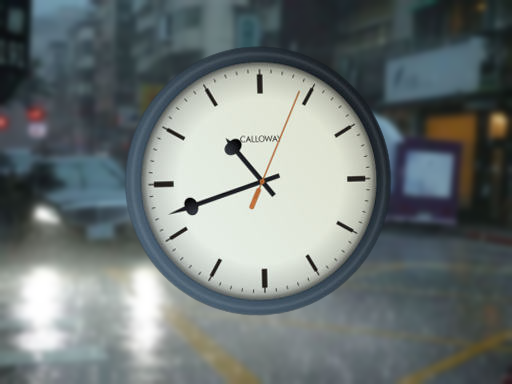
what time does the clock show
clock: 10:42:04
